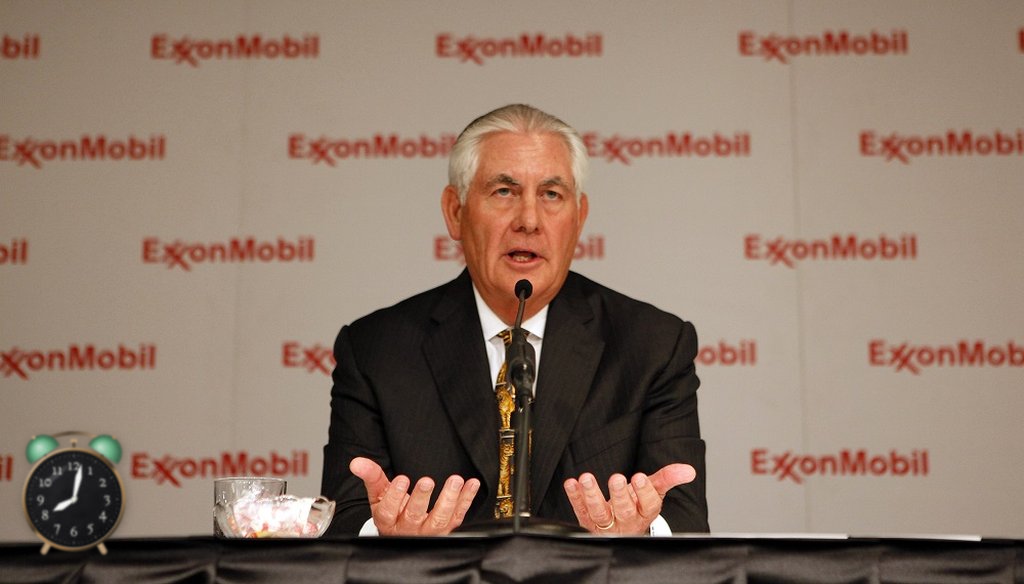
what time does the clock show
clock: 8:02
